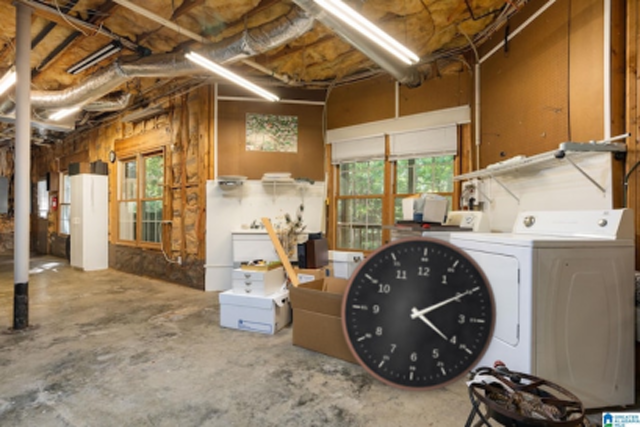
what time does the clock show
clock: 4:10
